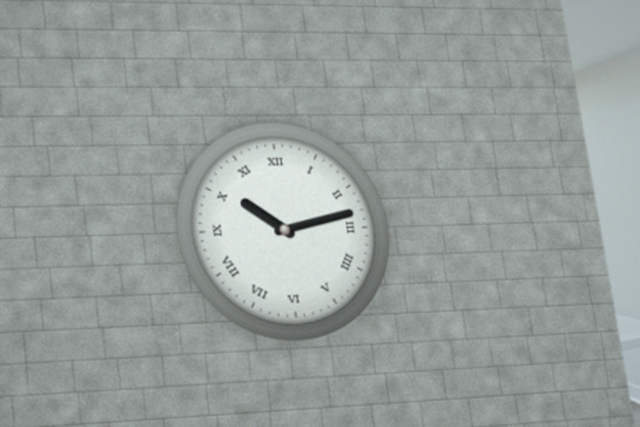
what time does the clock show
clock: 10:13
